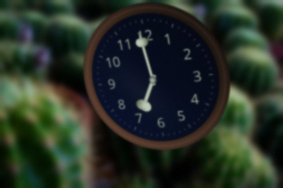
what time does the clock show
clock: 6:59
